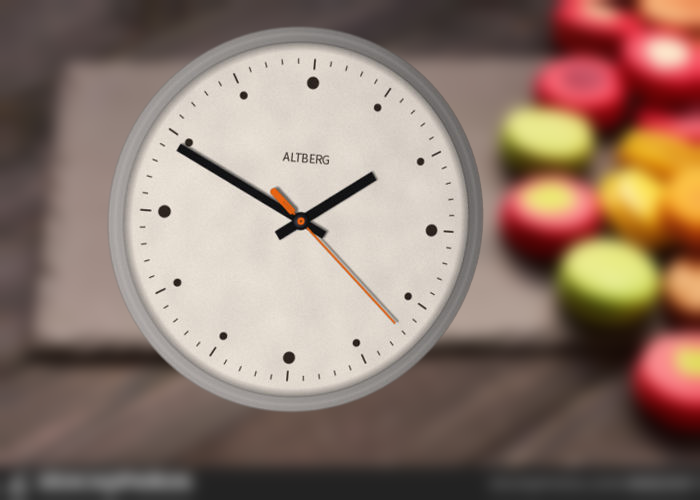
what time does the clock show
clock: 1:49:22
